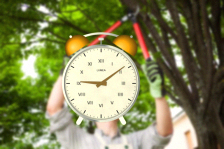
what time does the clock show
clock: 9:09
